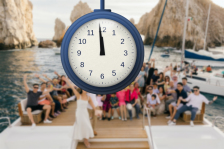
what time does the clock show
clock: 11:59
